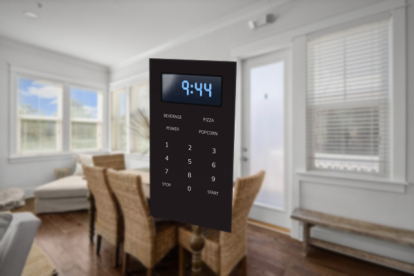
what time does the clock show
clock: 9:44
